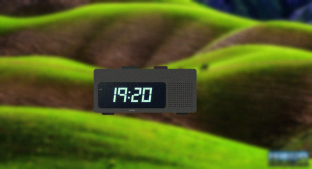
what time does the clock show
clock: 19:20
